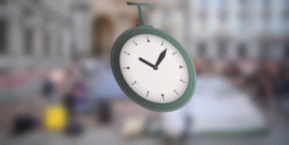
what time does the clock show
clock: 10:07
